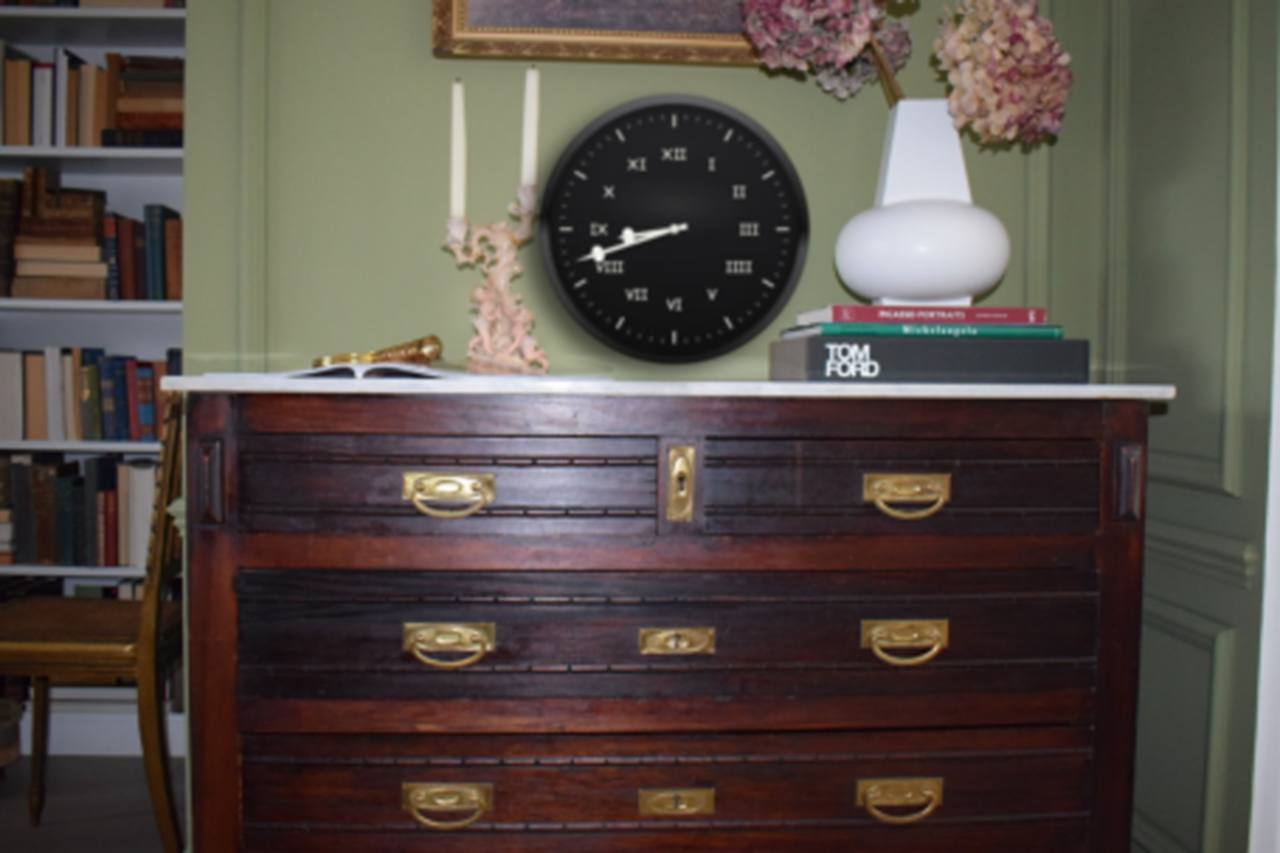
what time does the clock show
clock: 8:42
